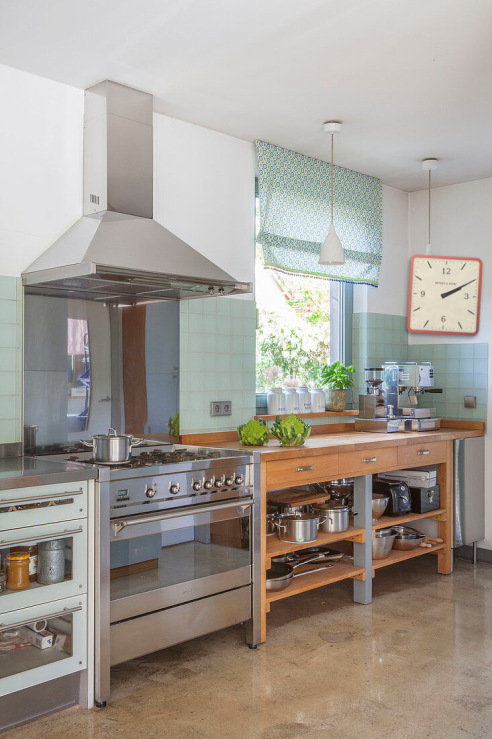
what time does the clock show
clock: 2:10
